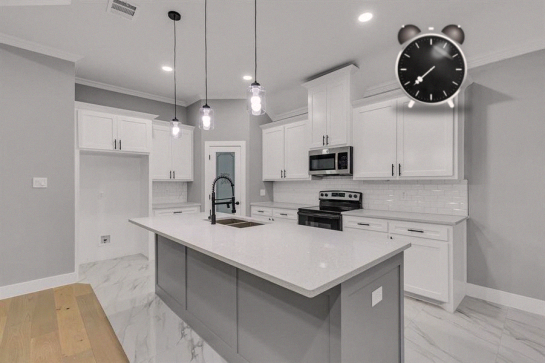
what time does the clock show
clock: 7:38
